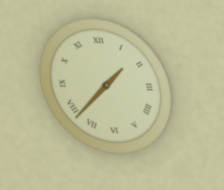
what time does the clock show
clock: 1:38
